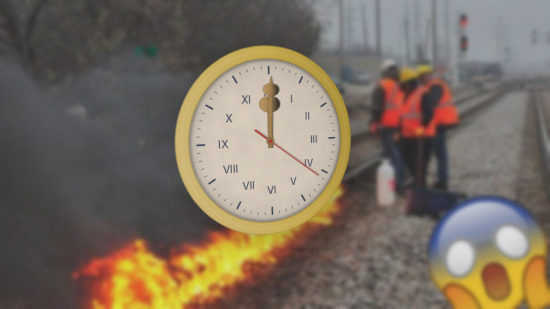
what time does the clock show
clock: 12:00:21
